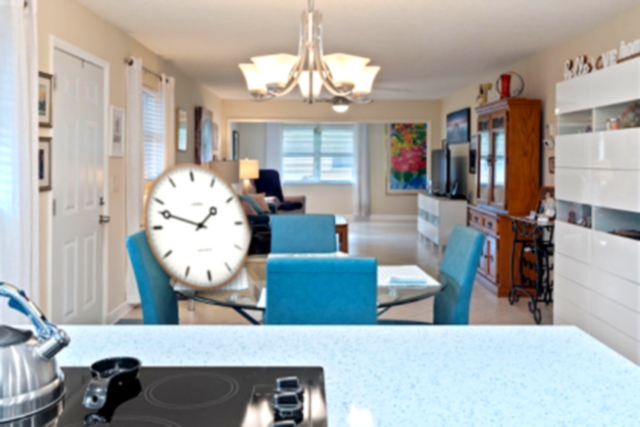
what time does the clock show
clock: 1:48
